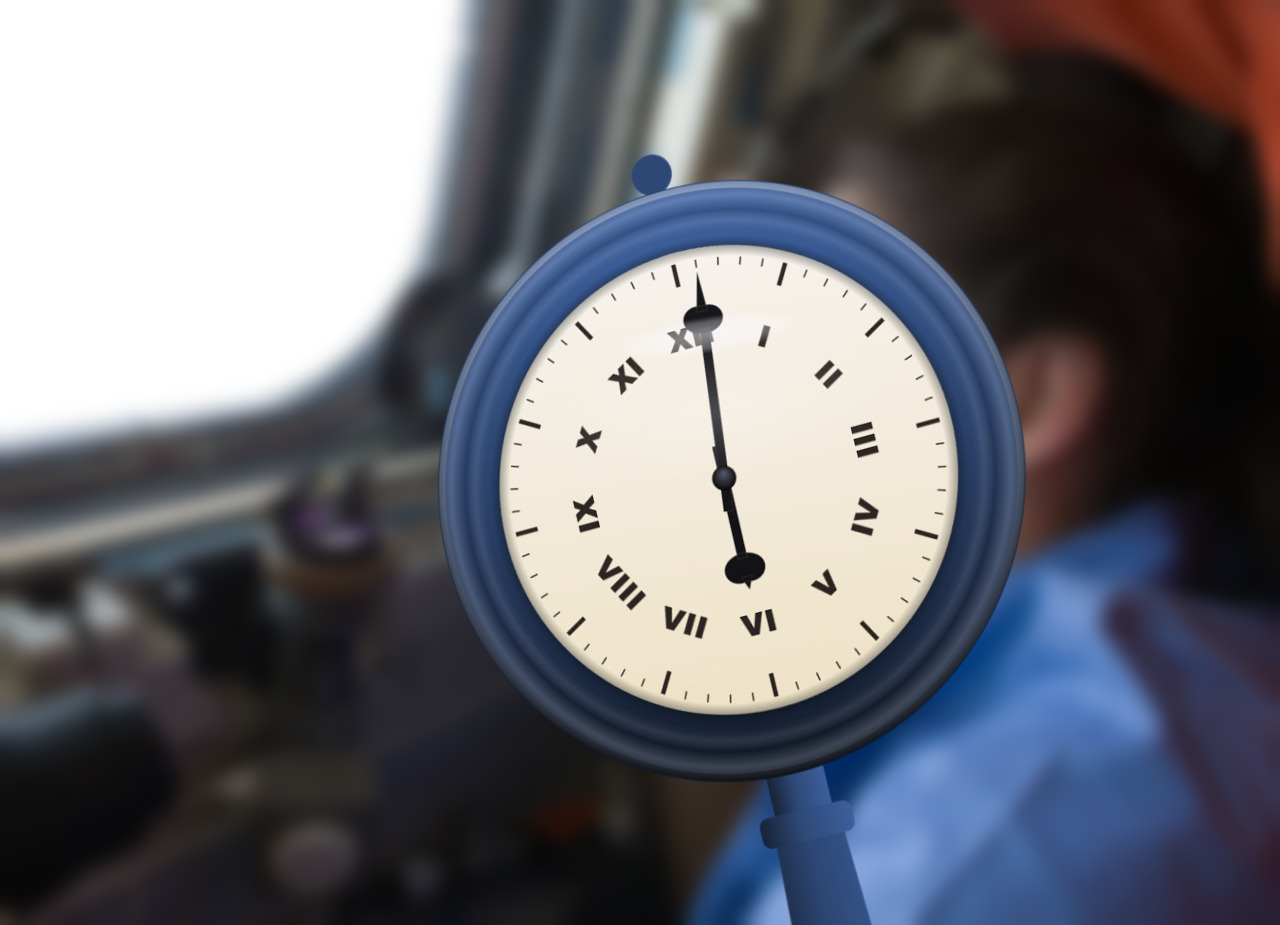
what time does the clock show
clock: 6:01
